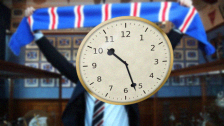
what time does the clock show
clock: 10:27
